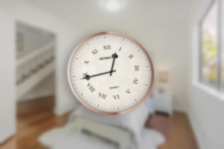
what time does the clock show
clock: 12:44
